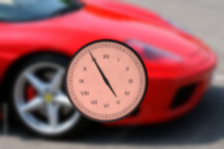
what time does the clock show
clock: 4:55
